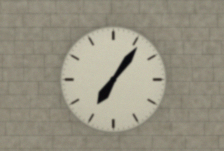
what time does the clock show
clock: 7:06
